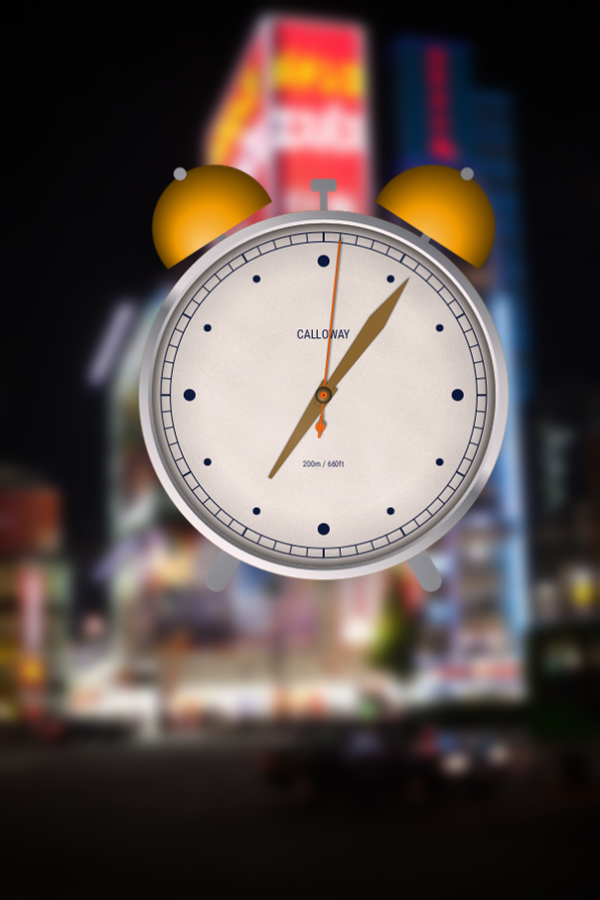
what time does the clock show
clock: 7:06:01
